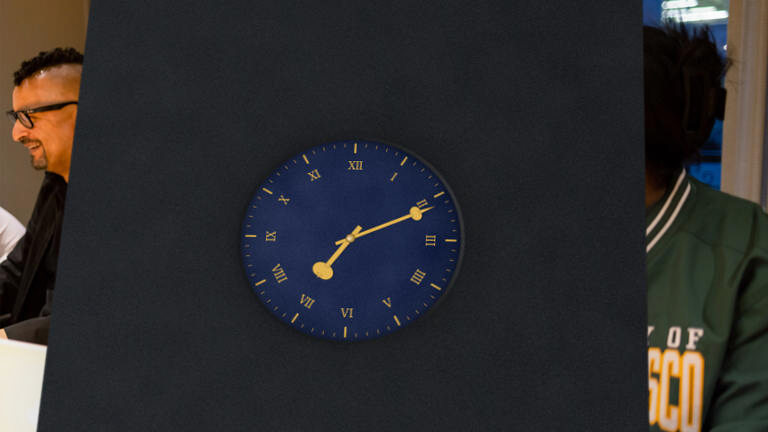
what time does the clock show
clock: 7:11
